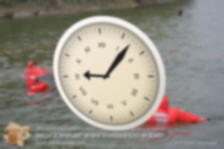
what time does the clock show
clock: 9:07
